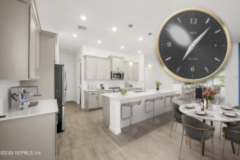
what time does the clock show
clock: 7:07
